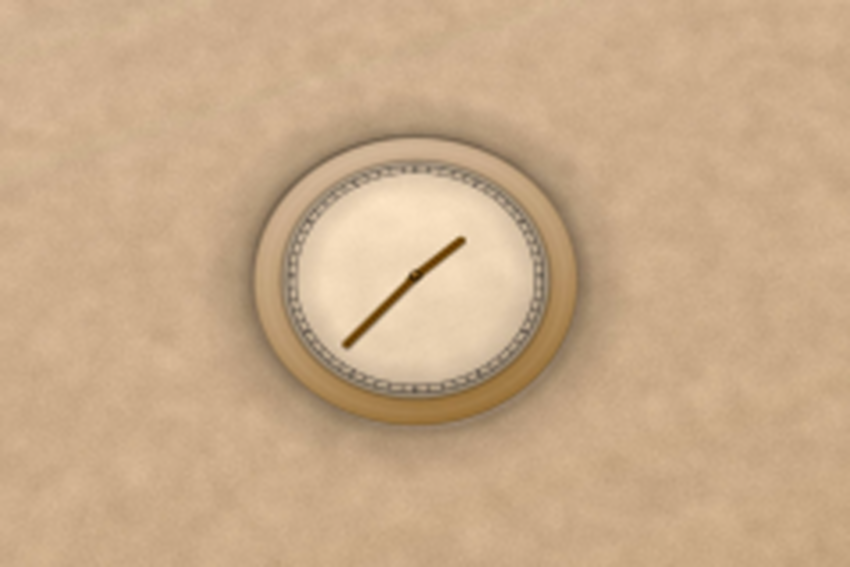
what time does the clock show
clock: 1:37
